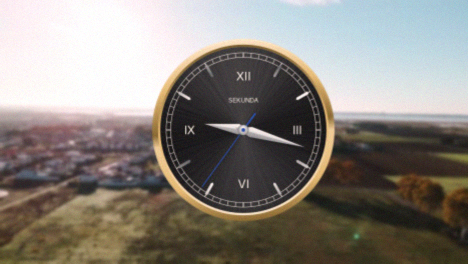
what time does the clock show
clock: 9:17:36
